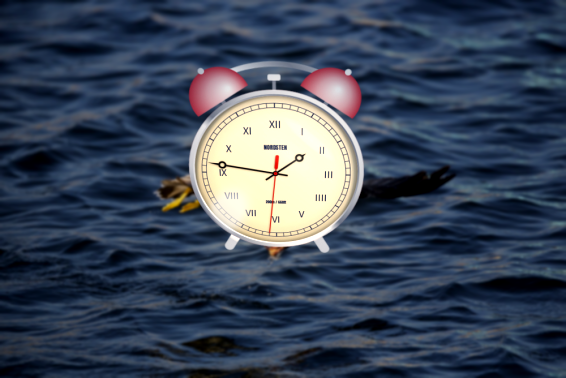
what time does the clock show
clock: 1:46:31
